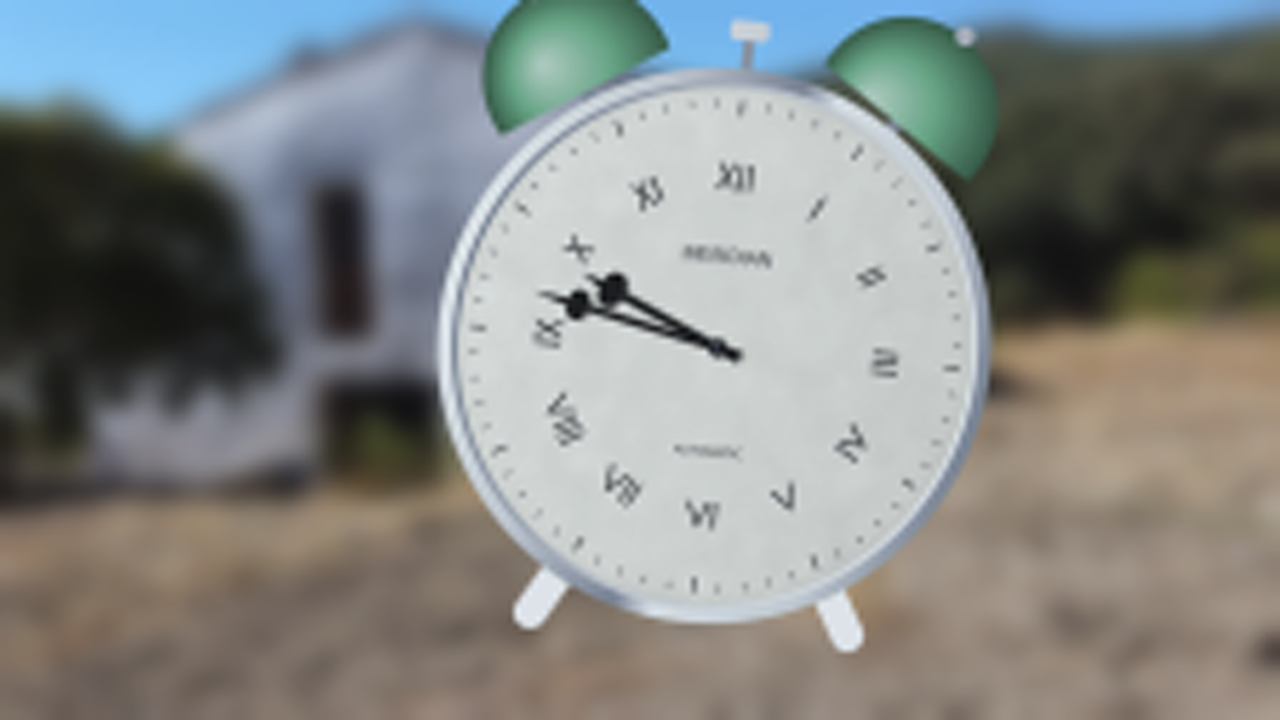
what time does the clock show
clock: 9:47
